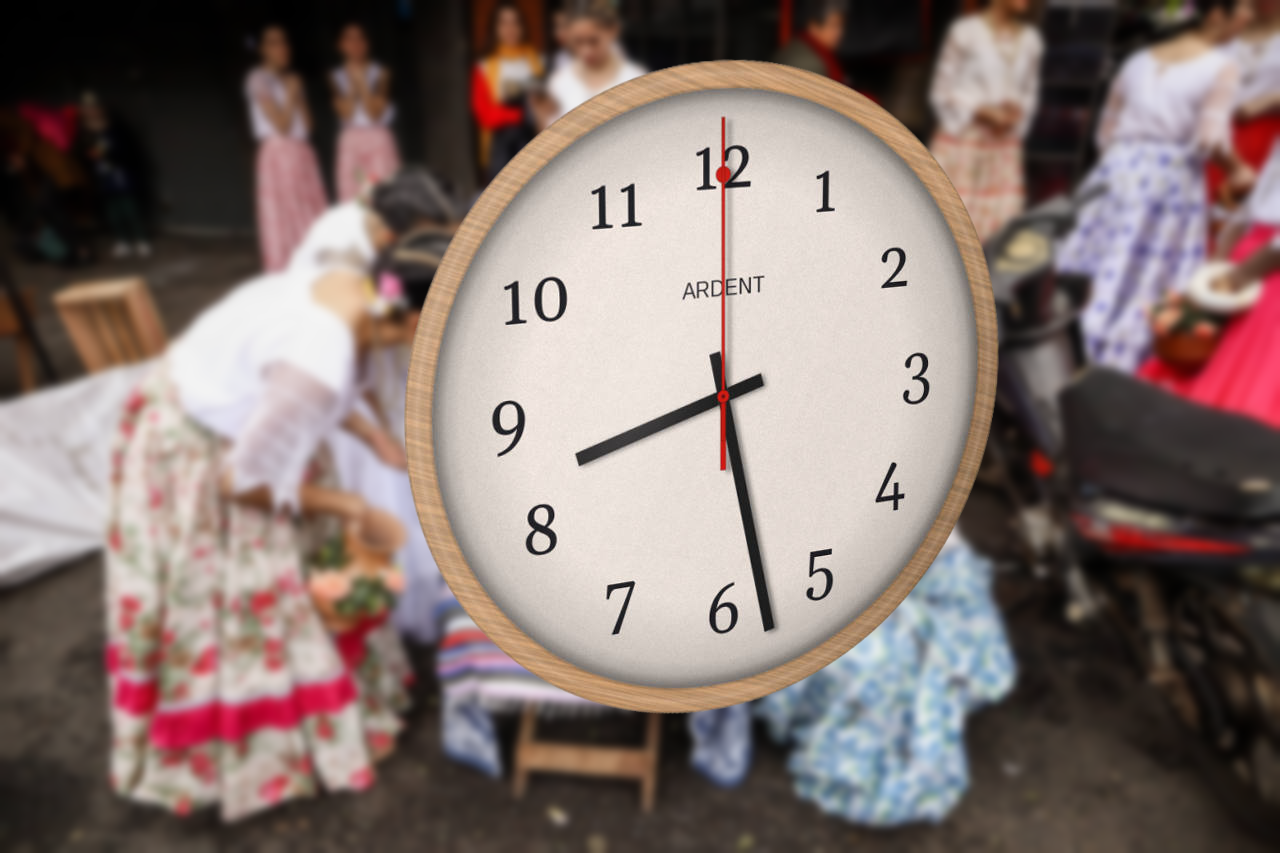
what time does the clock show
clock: 8:28:00
